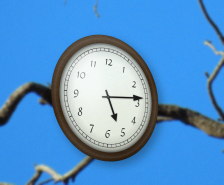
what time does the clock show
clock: 5:14
